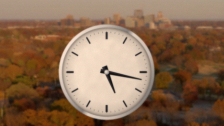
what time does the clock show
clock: 5:17
